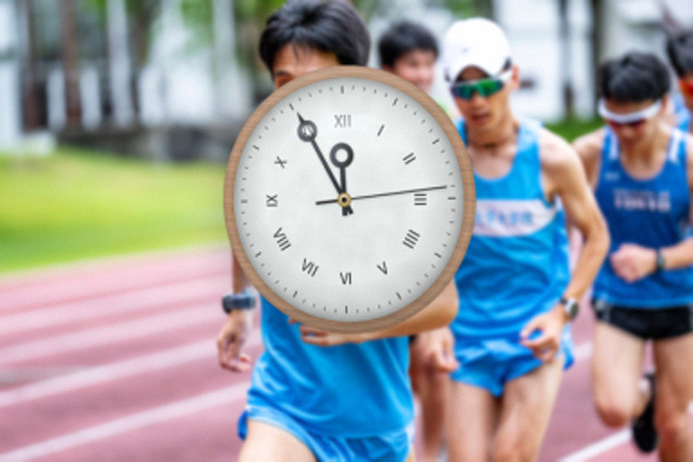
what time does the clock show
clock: 11:55:14
